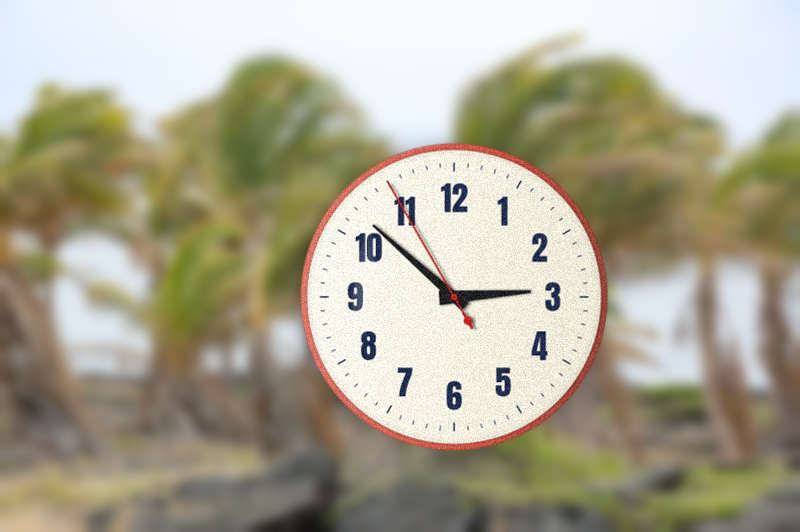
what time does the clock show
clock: 2:51:55
